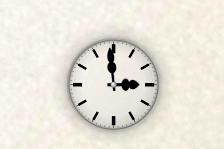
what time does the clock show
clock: 2:59
